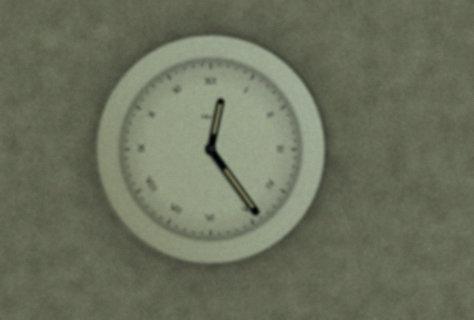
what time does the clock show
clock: 12:24
